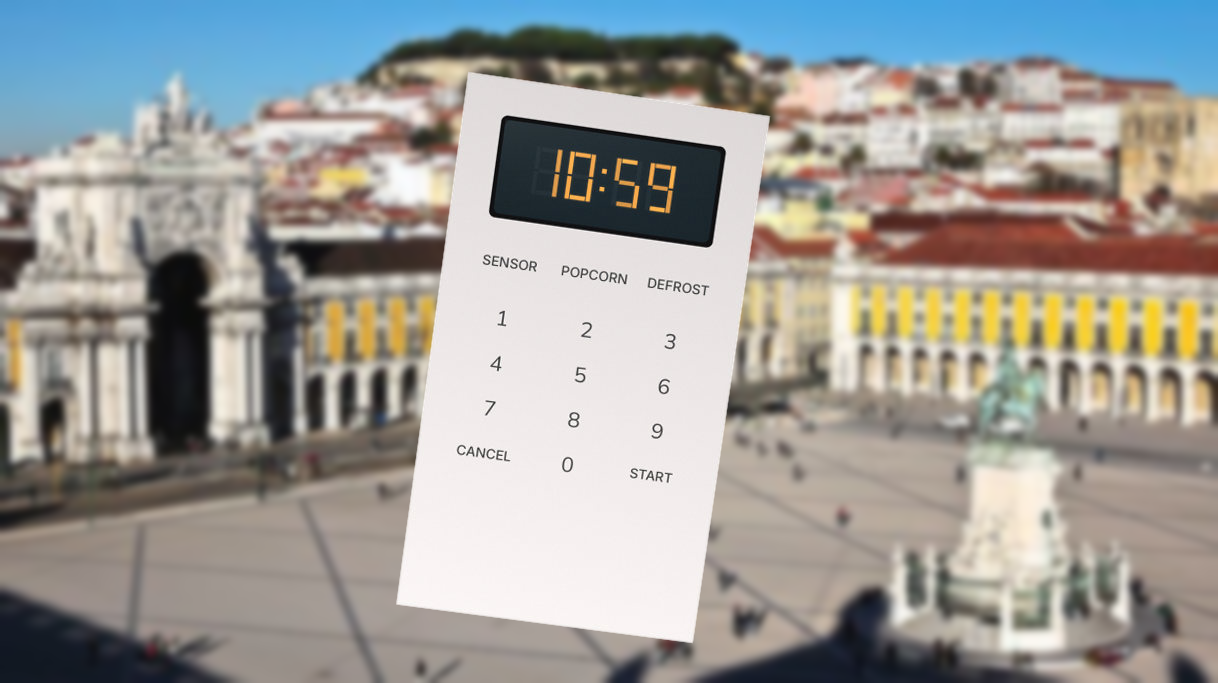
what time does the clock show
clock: 10:59
